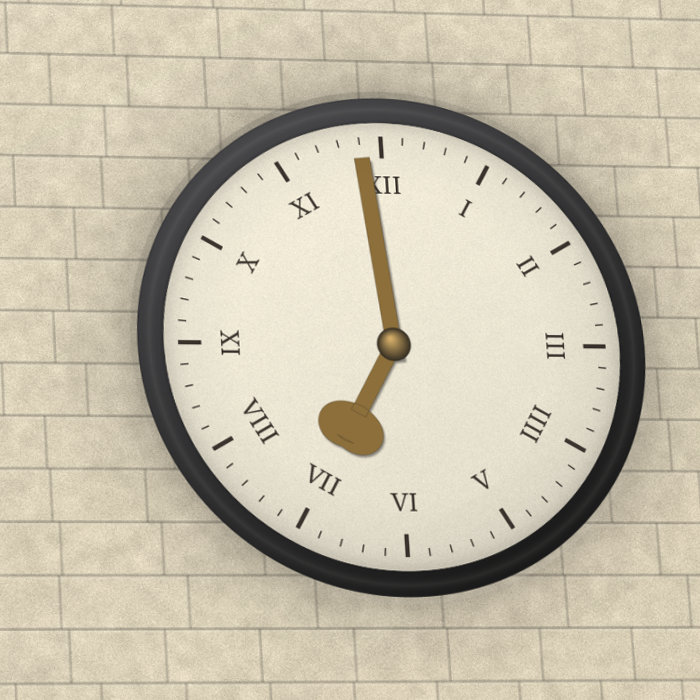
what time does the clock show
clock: 6:59
